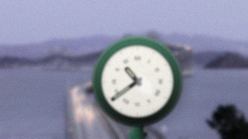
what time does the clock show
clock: 10:39
